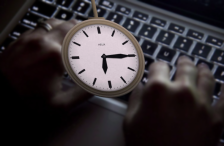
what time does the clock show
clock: 6:15
